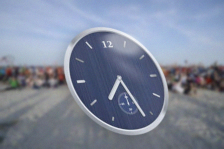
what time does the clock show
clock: 7:27
